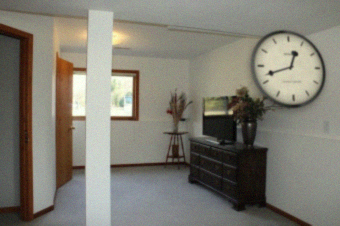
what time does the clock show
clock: 12:42
